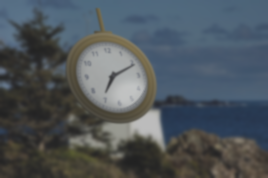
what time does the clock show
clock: 7:11
